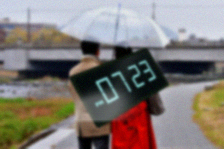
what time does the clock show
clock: 7:23
